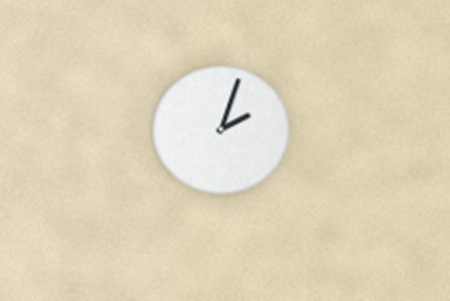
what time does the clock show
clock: 2:03
